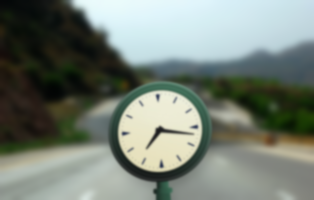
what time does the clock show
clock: 7:17
